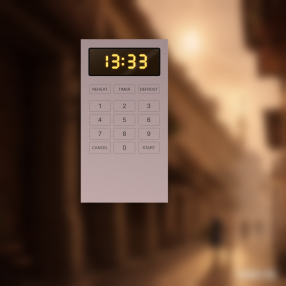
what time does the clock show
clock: 13:33
